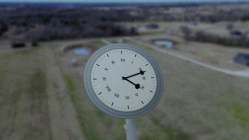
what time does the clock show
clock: 4:12
